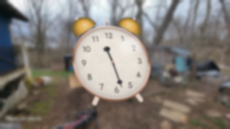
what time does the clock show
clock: 11:28
